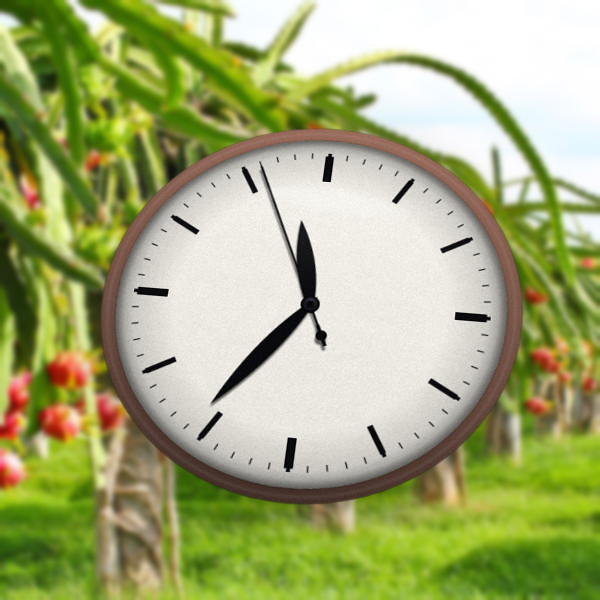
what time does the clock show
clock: 11:35:56
